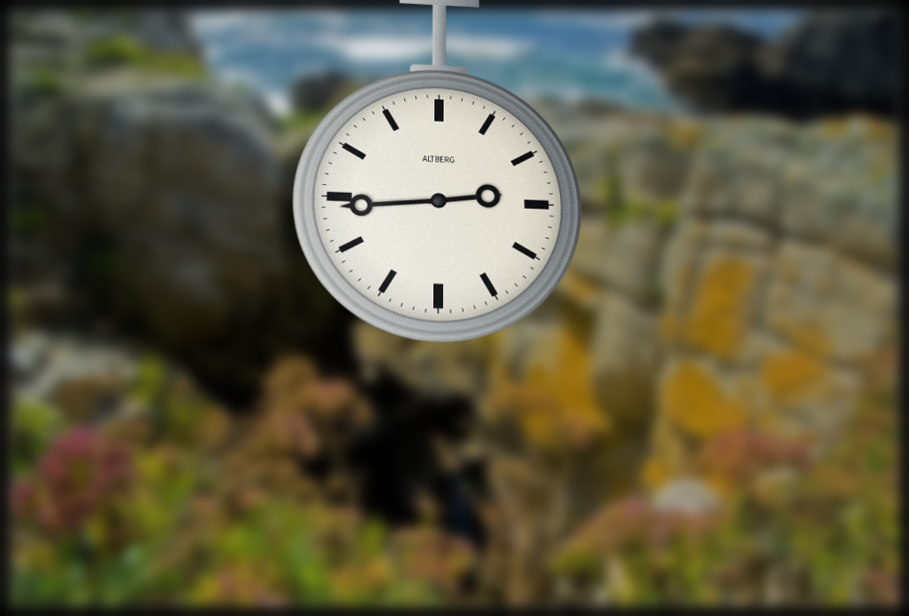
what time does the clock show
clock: 2:44
